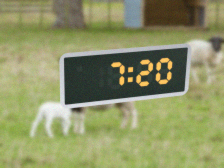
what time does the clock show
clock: 7:20
